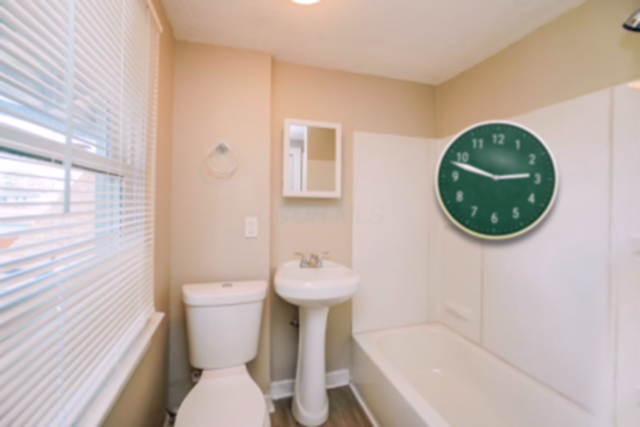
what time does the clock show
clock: 2:48
